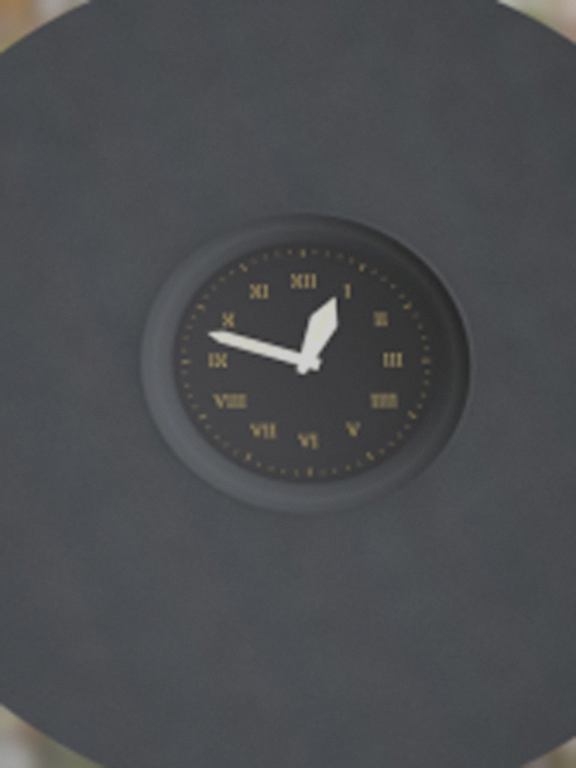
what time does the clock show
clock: 12:48
